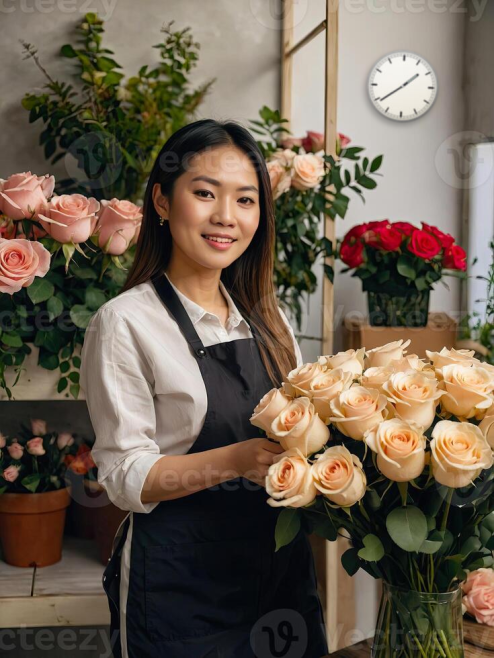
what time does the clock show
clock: 1:39
